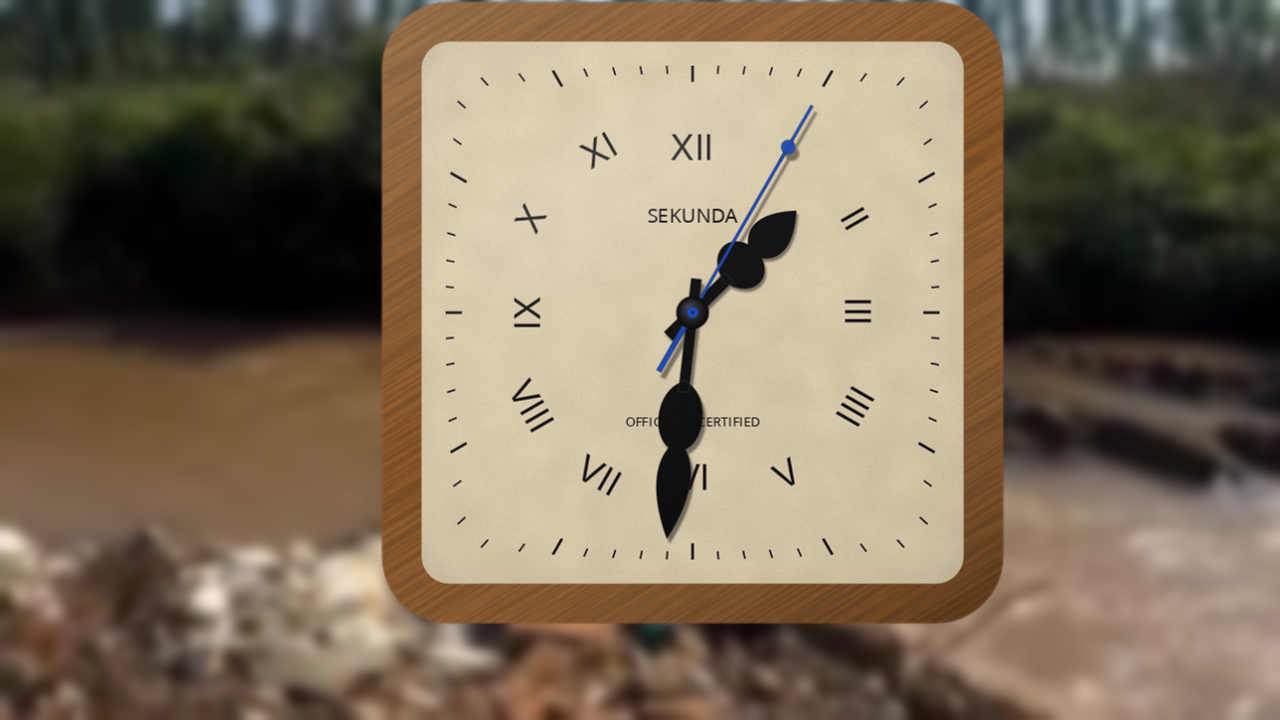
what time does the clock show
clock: 1:31:05
